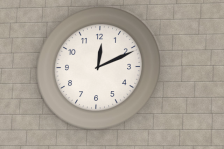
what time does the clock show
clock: 12:11
